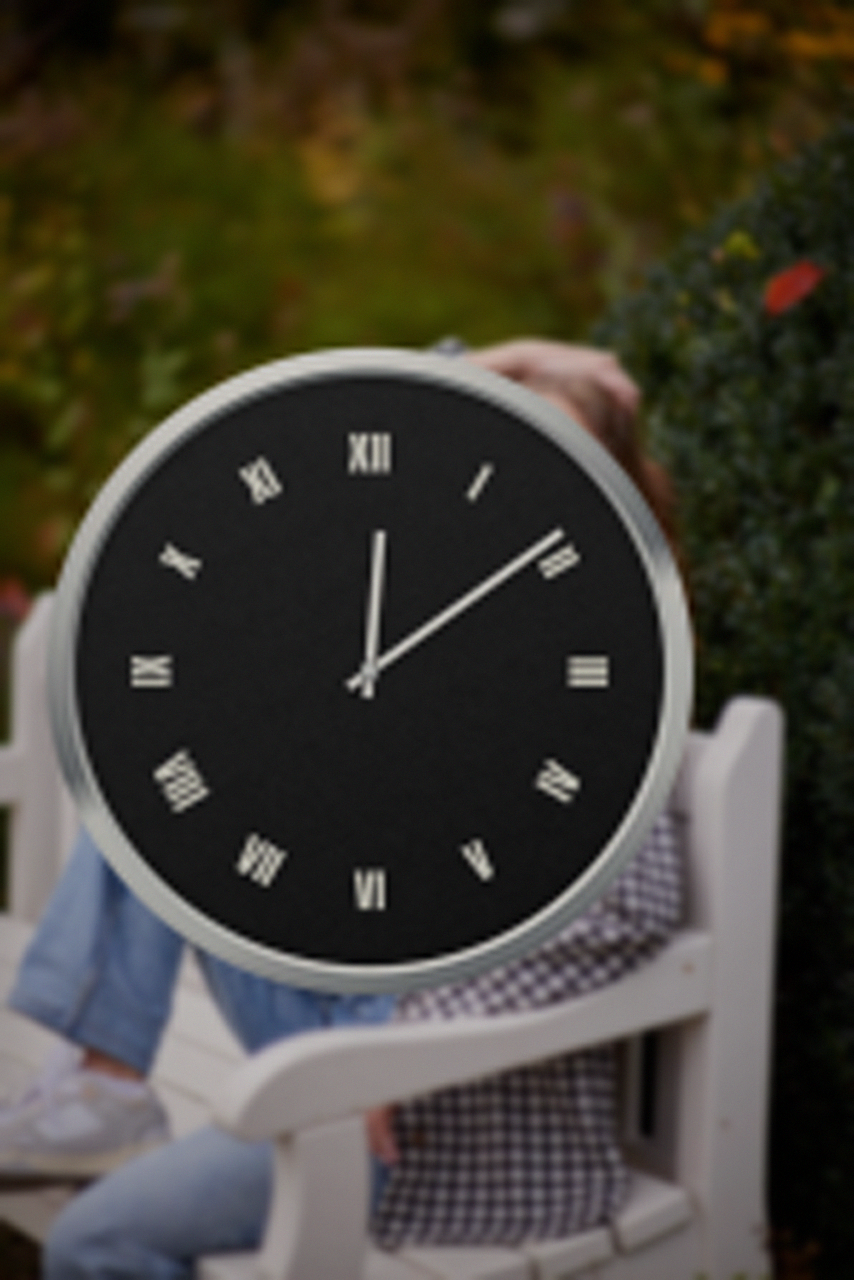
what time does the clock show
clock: 12:09
